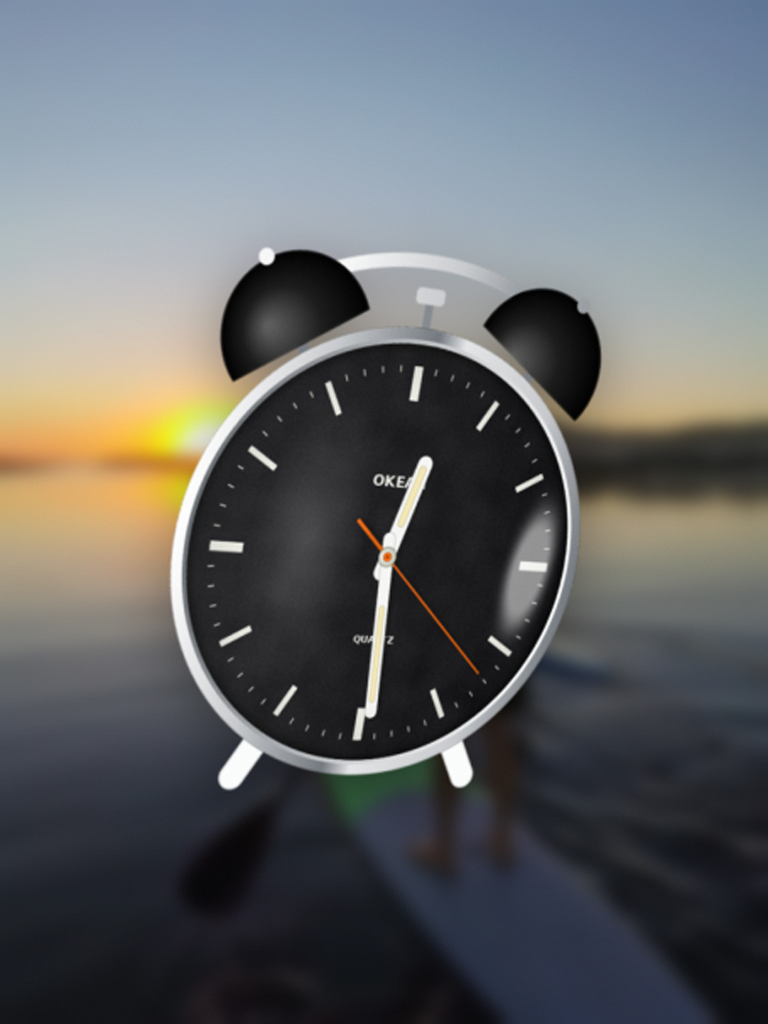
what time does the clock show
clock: 12:29:22
